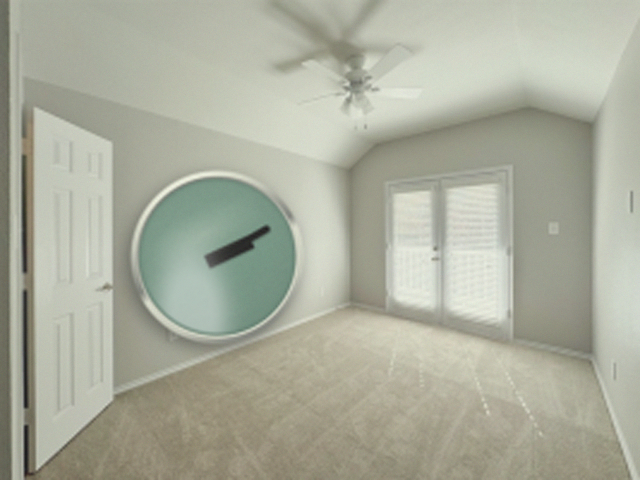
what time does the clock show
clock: 2:10
